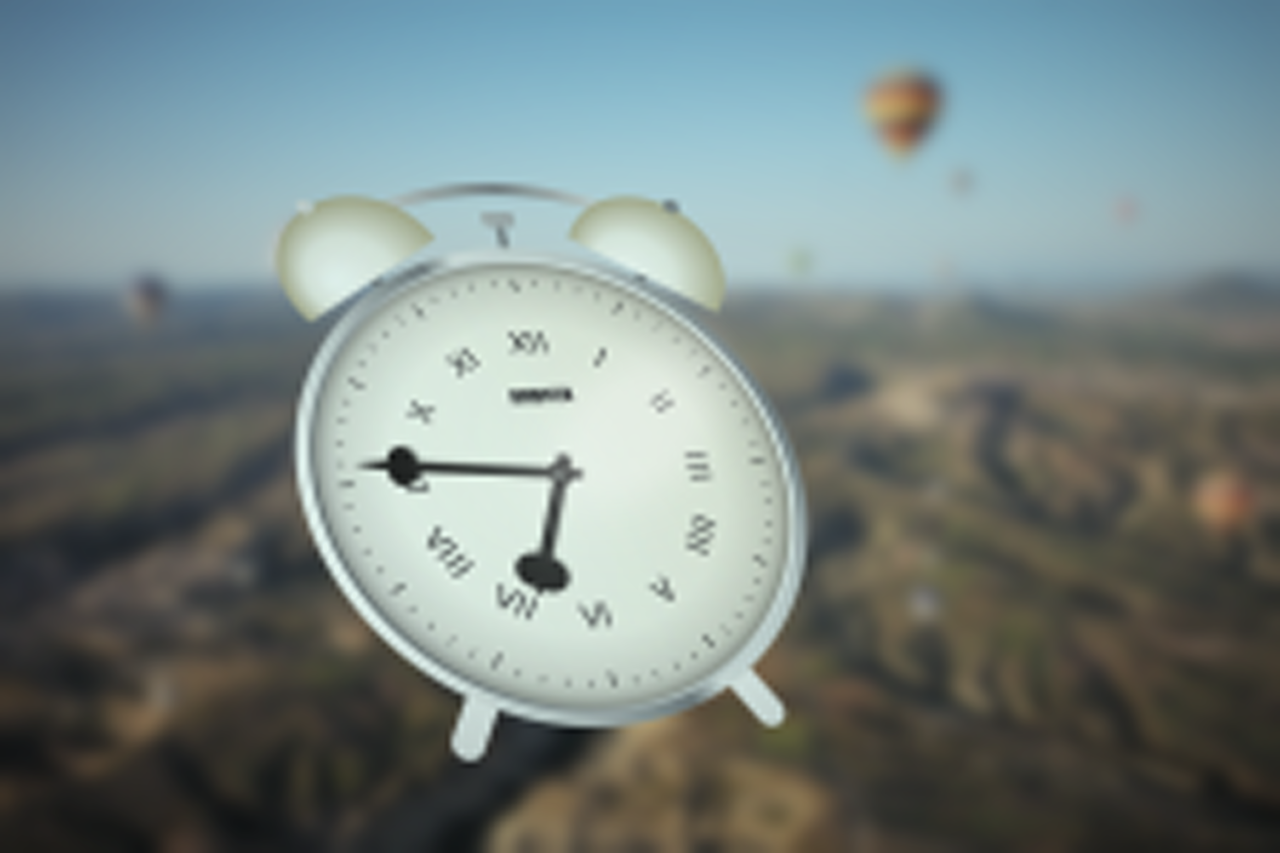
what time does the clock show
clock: 6:46
